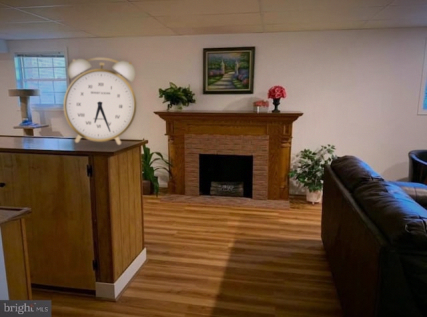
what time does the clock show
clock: 6:26
